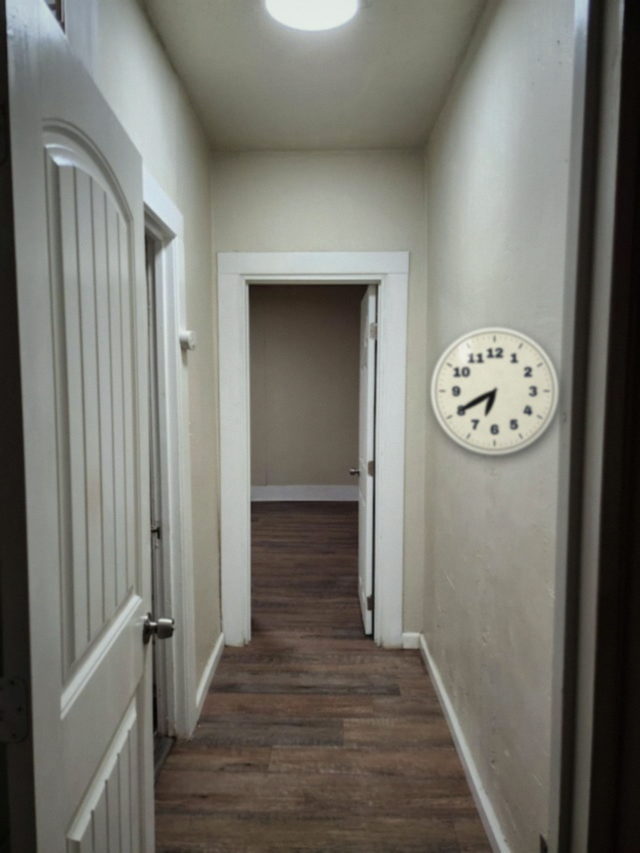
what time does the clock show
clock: 6:40
